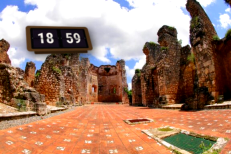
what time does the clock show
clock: 18:59
